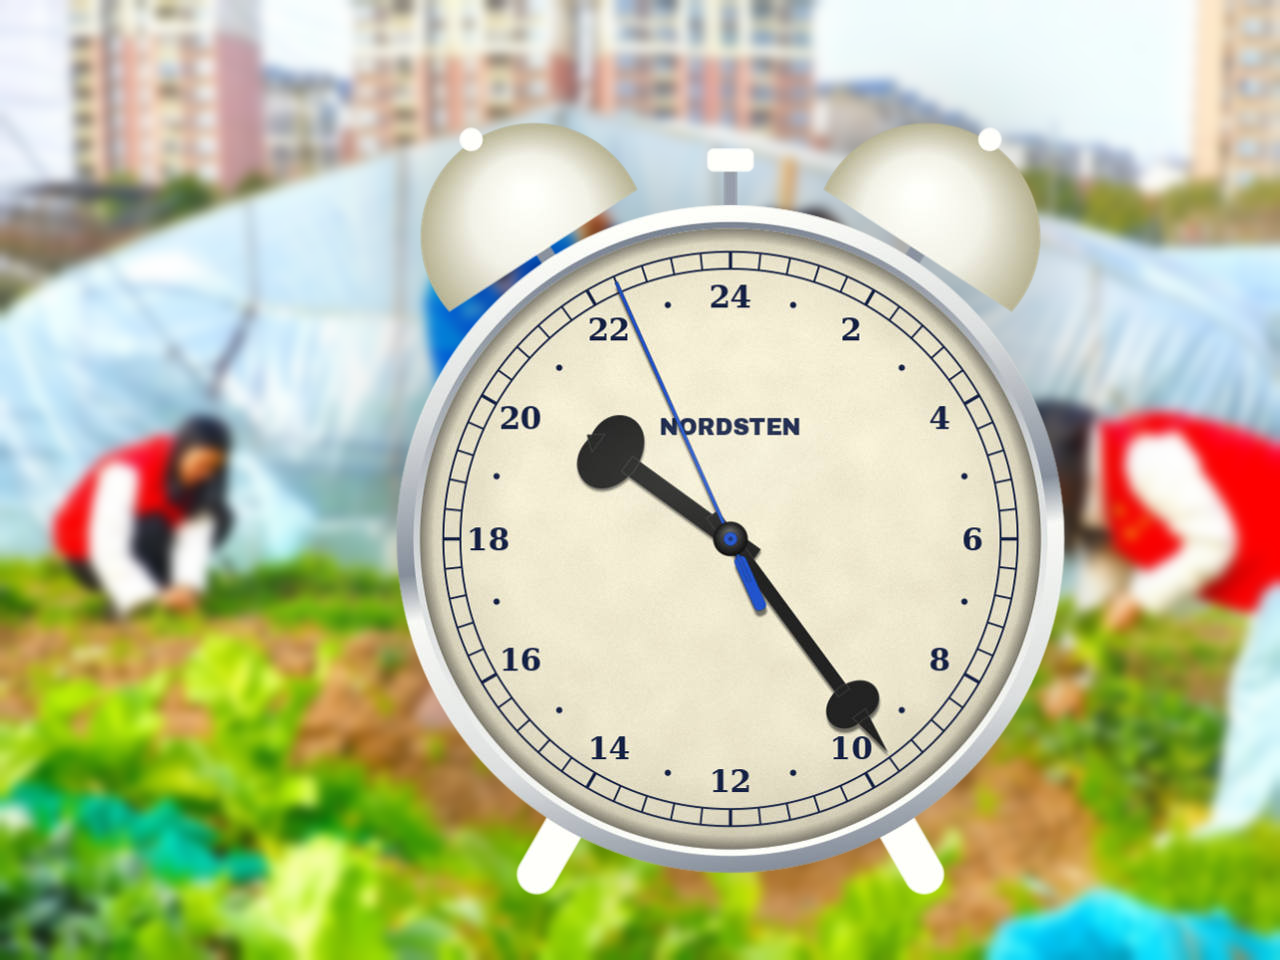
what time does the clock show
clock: 20:23:56
